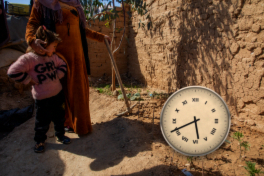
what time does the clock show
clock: 5:41
